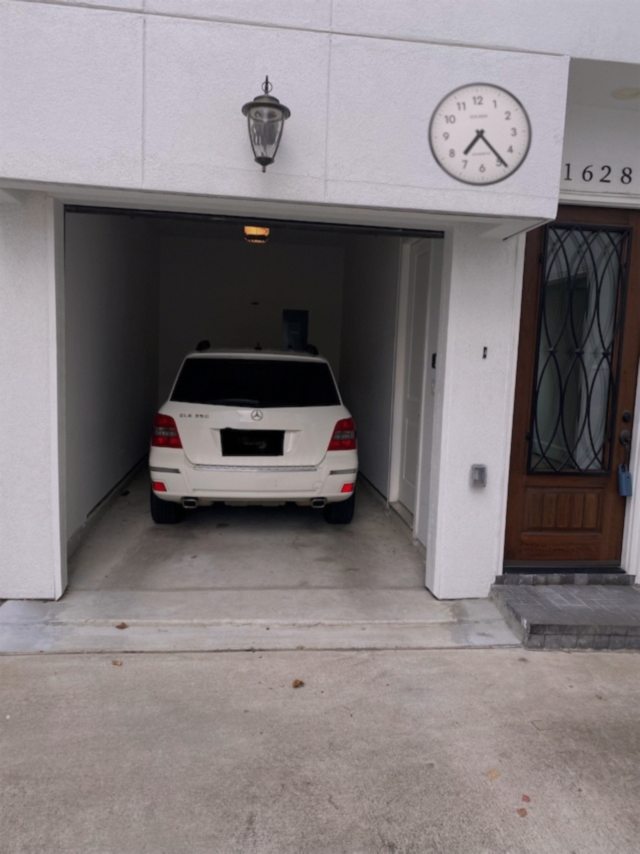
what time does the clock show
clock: 7:24
